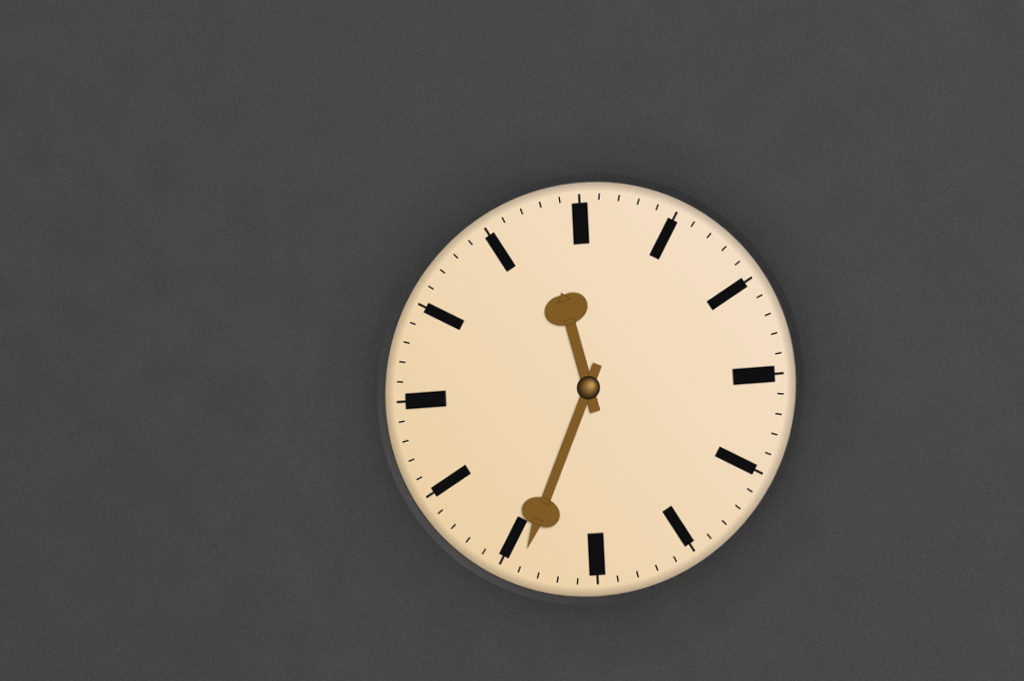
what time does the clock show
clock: 11:34
